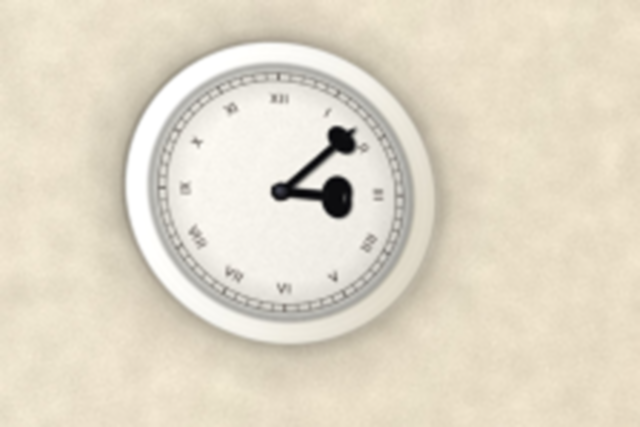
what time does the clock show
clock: 3:08
